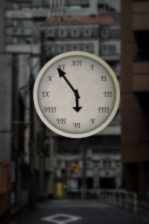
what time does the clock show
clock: 5:54
